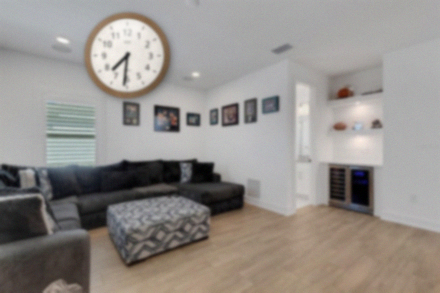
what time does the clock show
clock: 7:31
